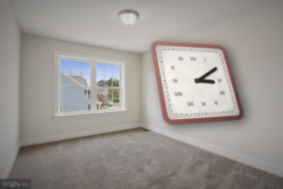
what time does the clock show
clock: 3:10
